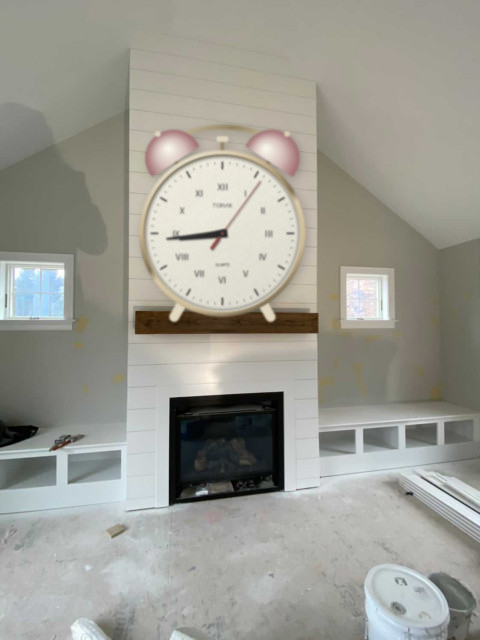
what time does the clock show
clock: 8:44:06
